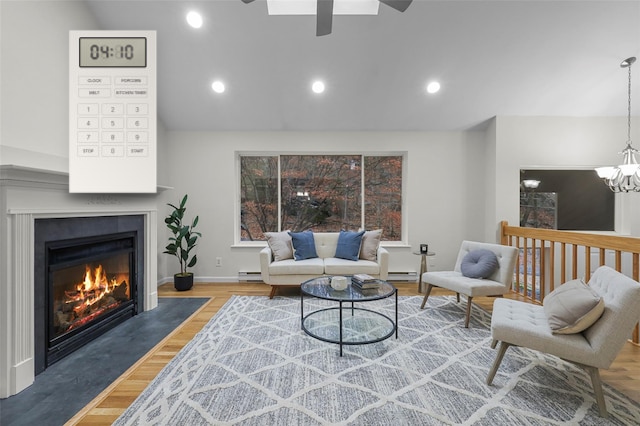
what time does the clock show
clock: 4:10
